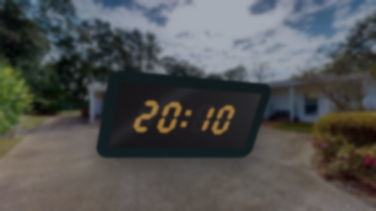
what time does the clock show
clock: 20:10
